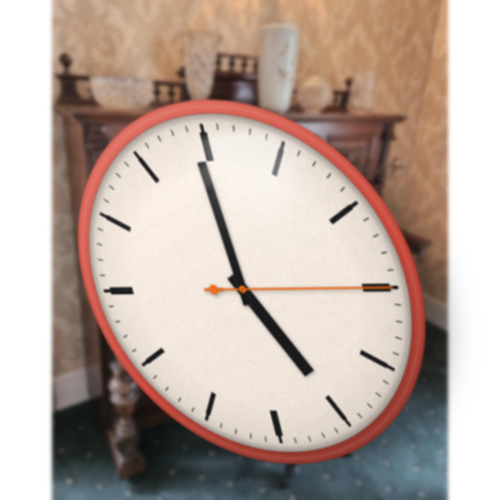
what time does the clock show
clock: 4:59:15
